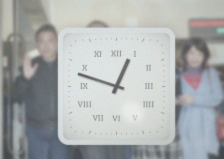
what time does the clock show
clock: 12:48
